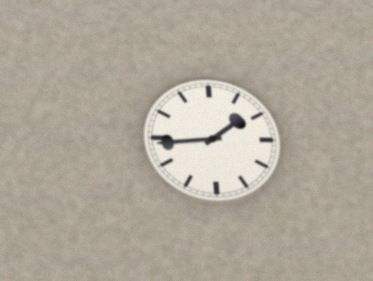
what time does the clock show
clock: 1:44
